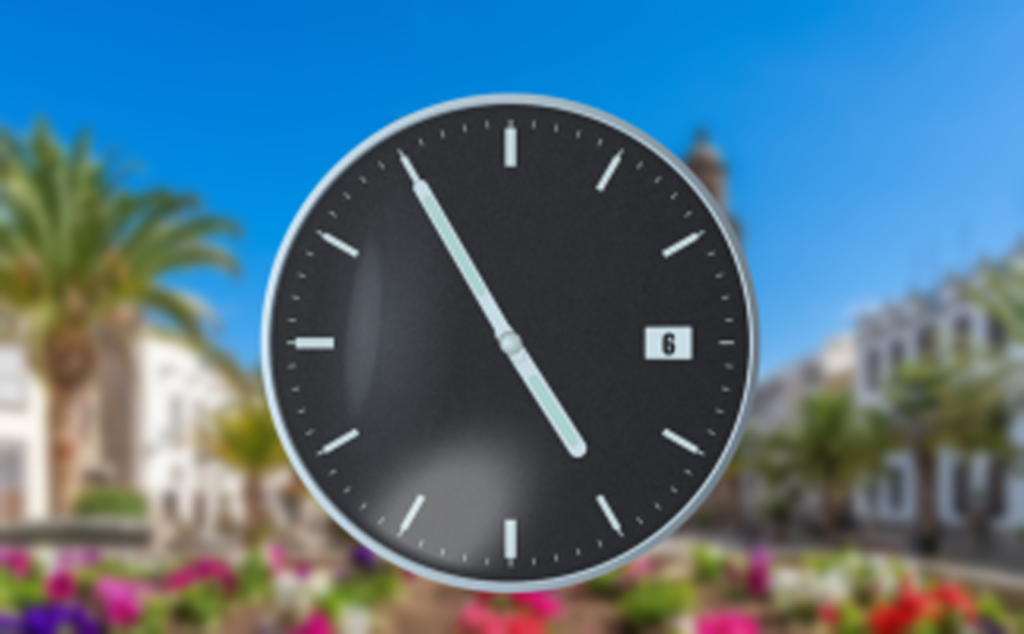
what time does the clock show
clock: 4:55
